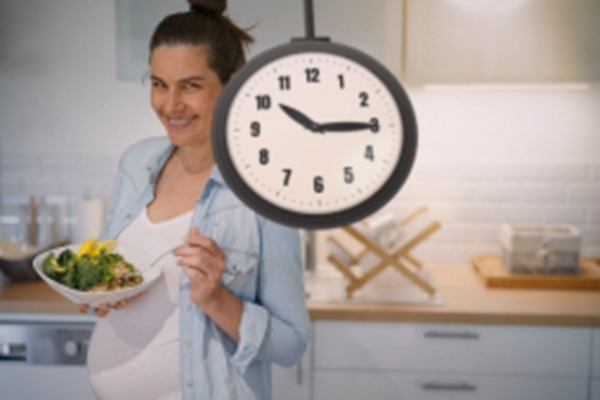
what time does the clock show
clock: 10:15
